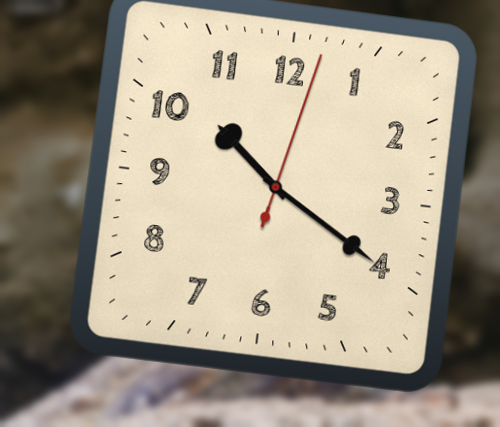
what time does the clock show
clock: 10:20:02
